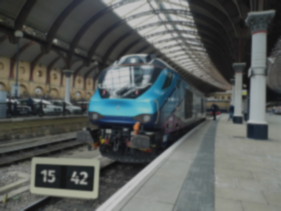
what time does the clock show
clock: 15:42
